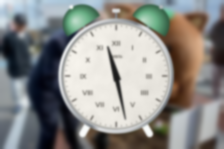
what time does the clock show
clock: 11:28
